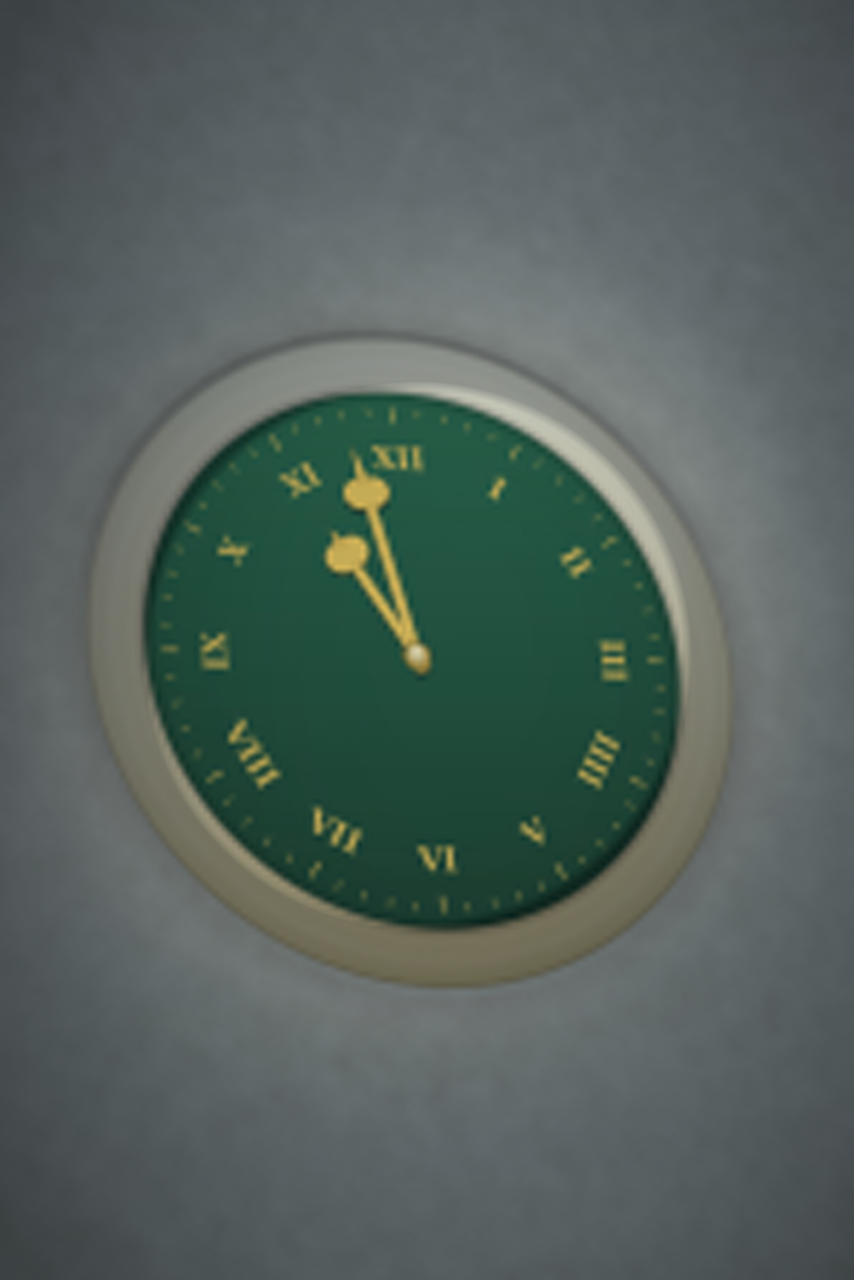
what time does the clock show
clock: 10:58
